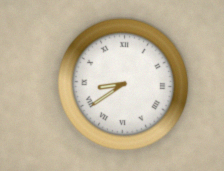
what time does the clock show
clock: 8:39
